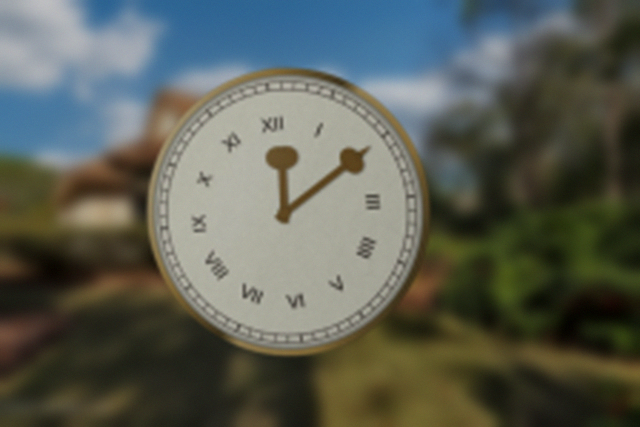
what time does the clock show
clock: 12:10
